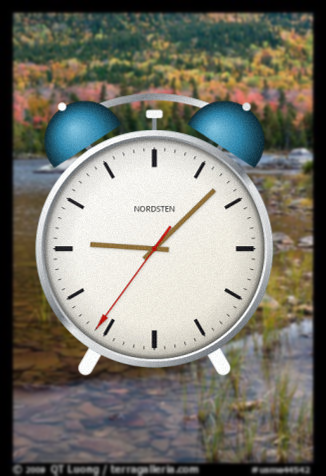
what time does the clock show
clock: 9:07:36
